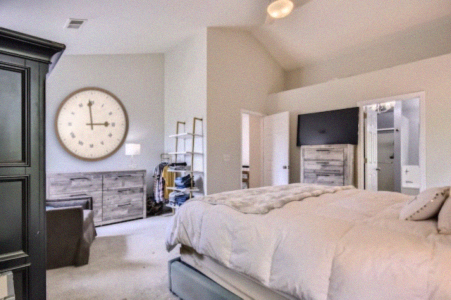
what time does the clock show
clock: 2:59
